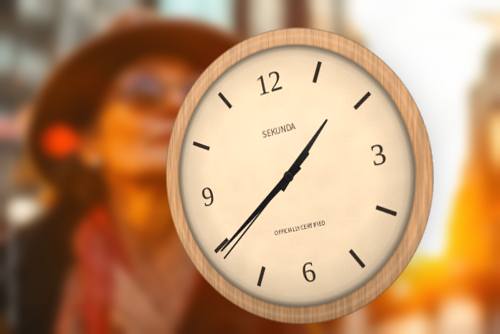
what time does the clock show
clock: 1:39:39
